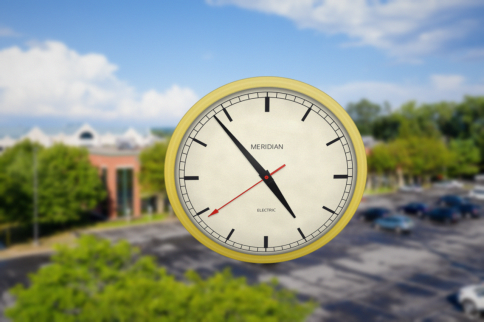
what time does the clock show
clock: 4:53:39
